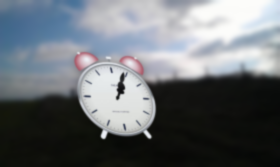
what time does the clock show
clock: 1:04
